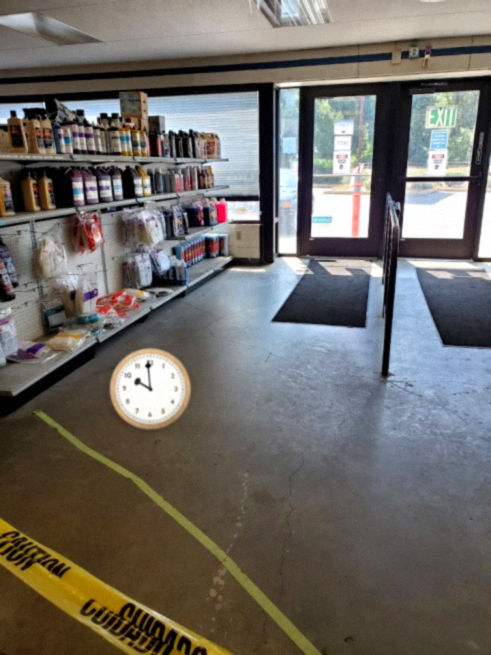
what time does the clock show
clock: 9:59
